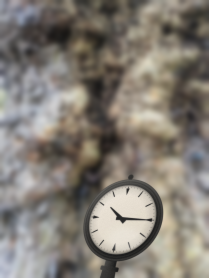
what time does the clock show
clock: 10:15
